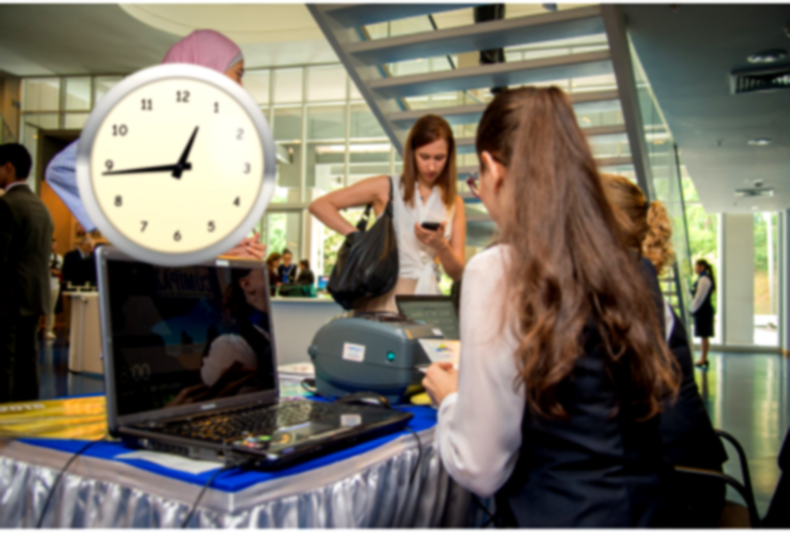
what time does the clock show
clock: 12:44
